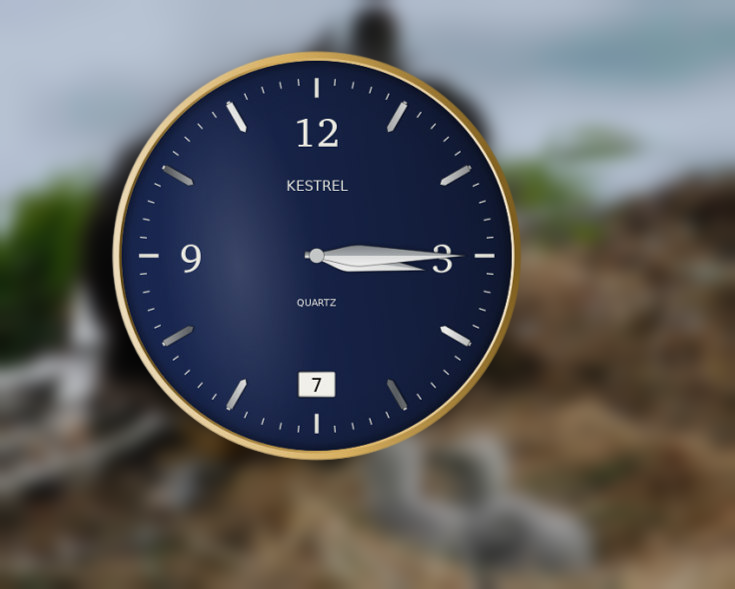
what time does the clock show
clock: 3:15
